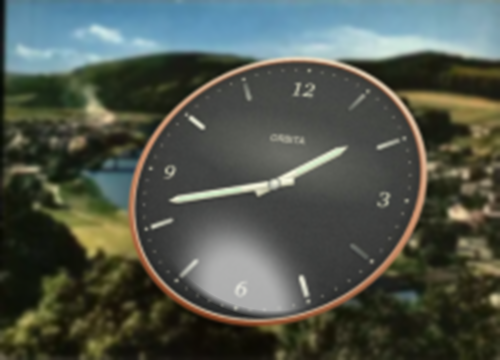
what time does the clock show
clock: 1:42
